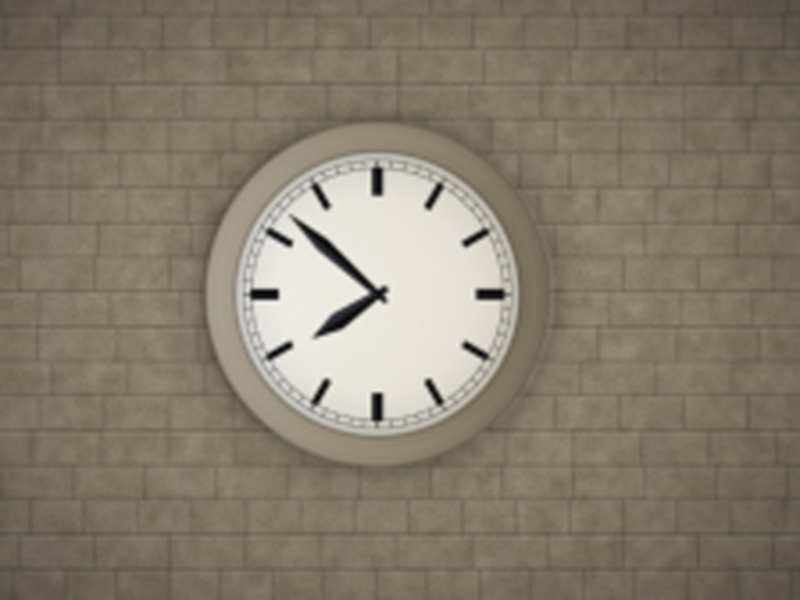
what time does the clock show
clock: 7:52
